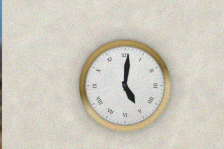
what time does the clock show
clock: 5:01
